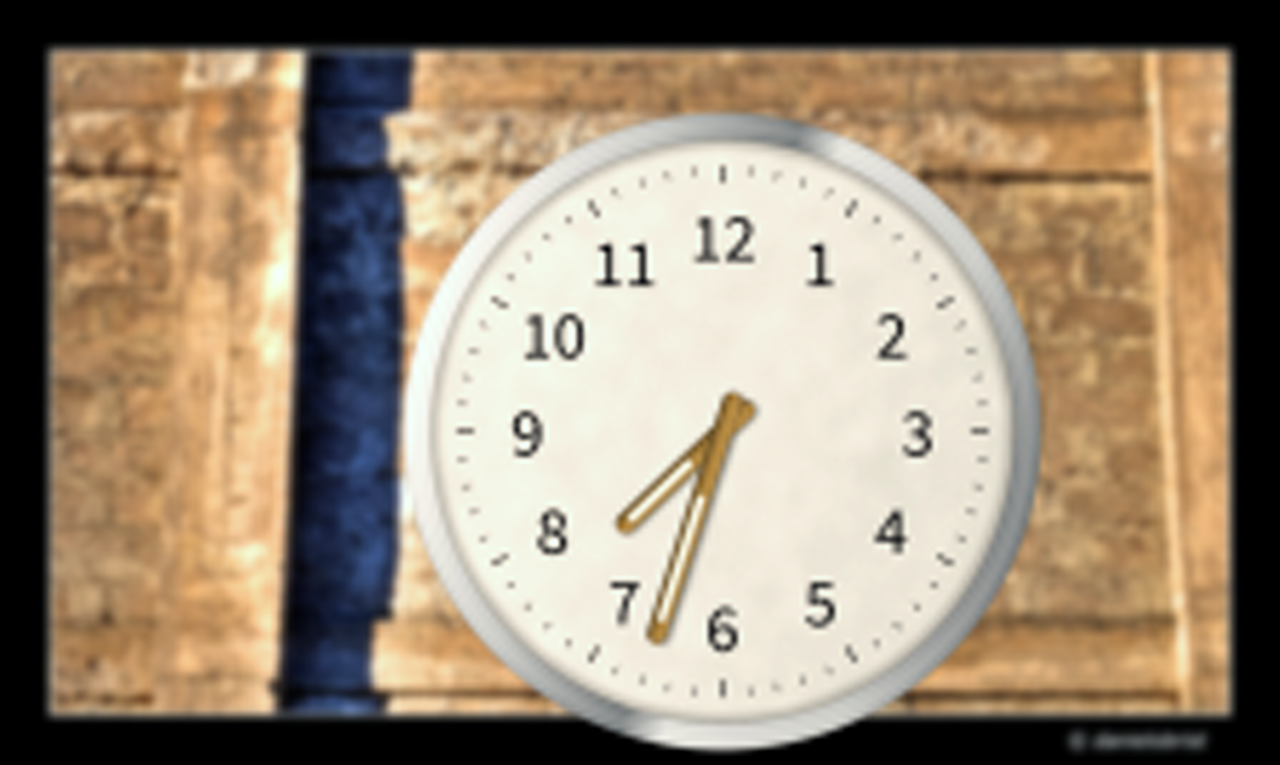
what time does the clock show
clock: 7:33
